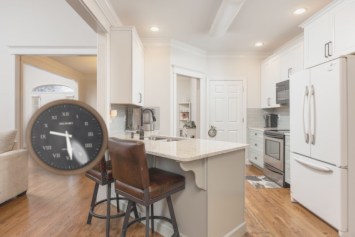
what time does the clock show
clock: 9:29
